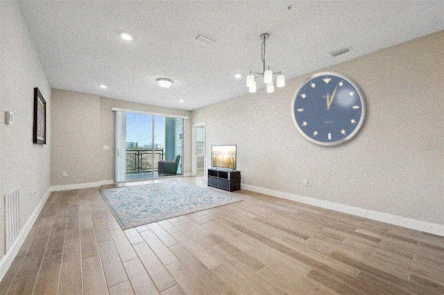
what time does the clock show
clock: 12:04
